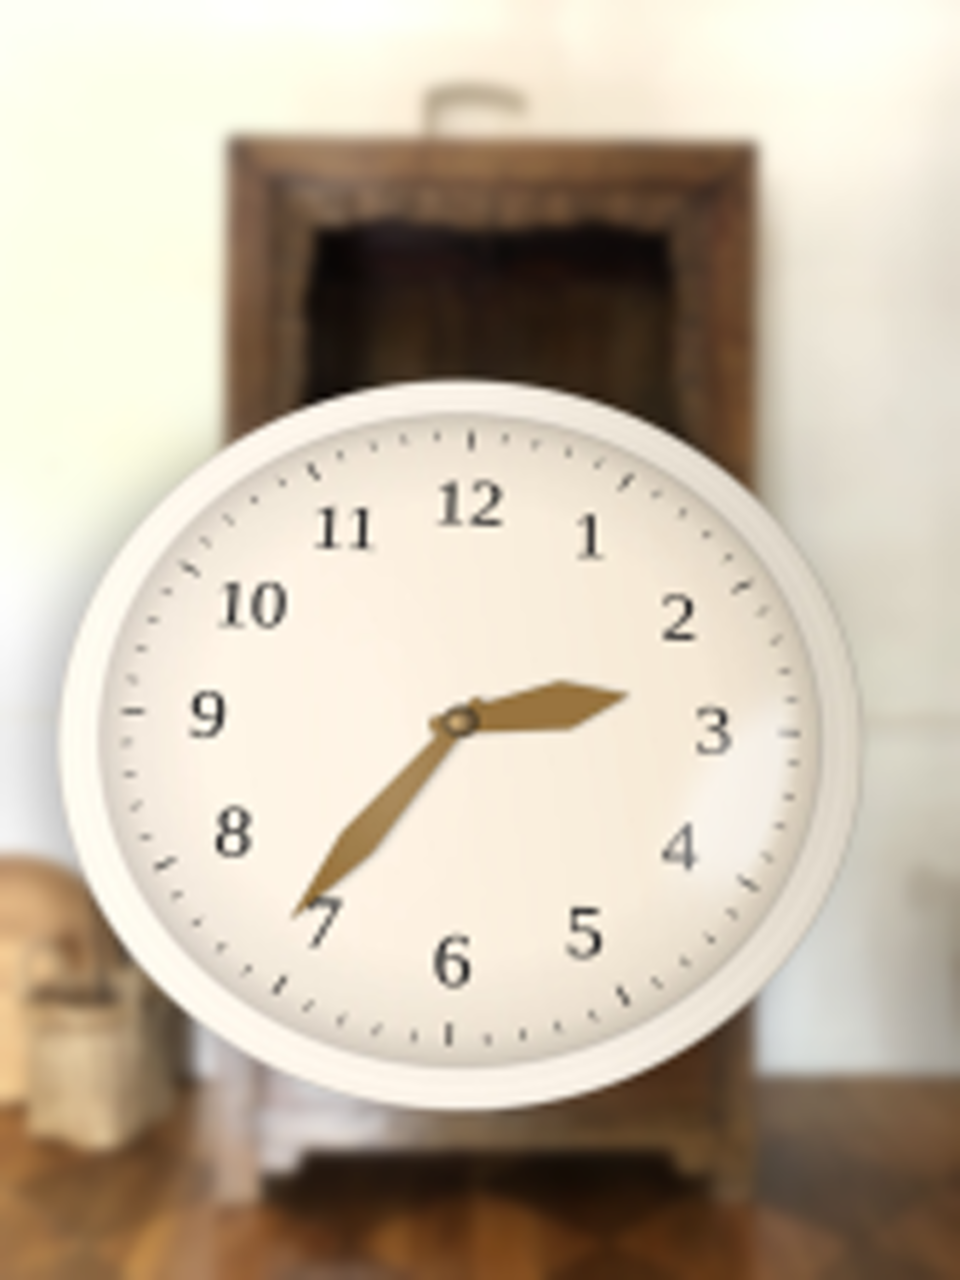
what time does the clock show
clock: 2:36
